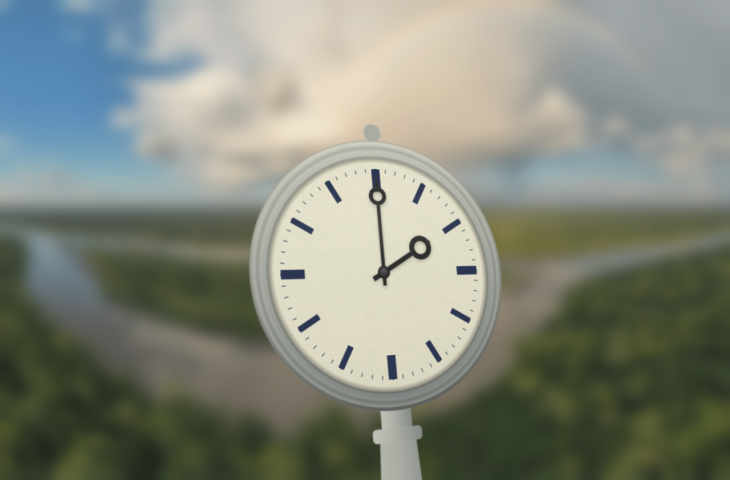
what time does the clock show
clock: 2:00
